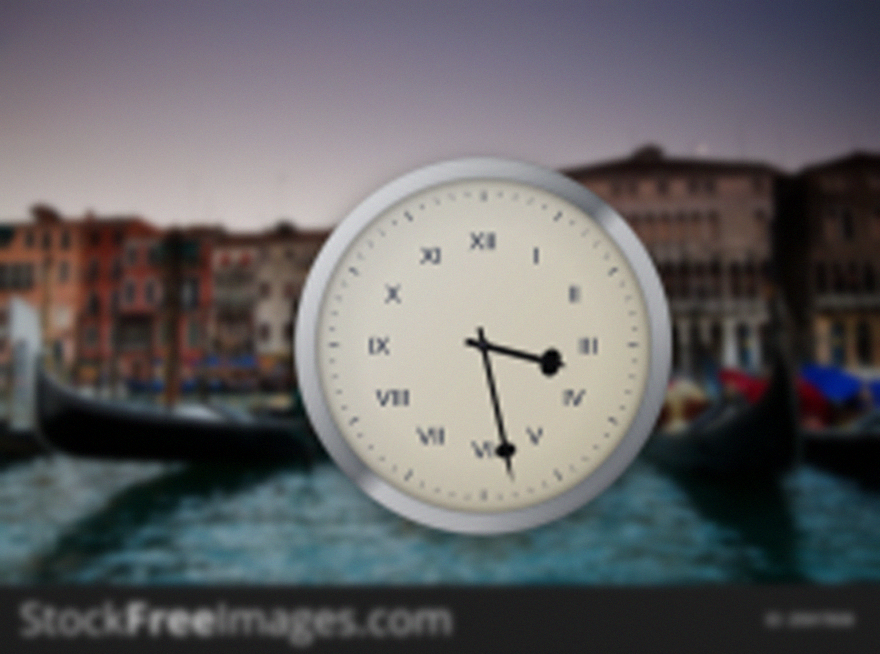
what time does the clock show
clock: 3:28
